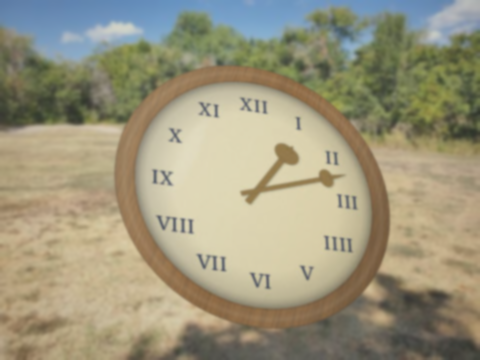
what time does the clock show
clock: 1:12
